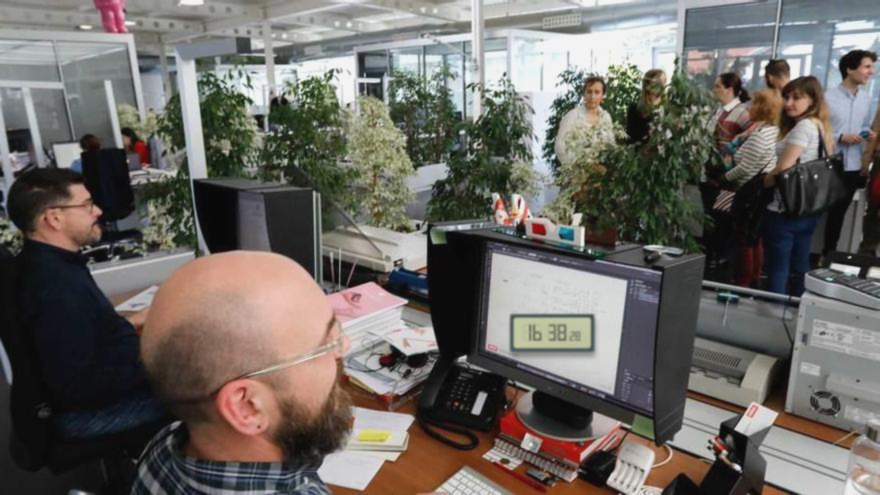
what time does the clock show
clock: 16:38
